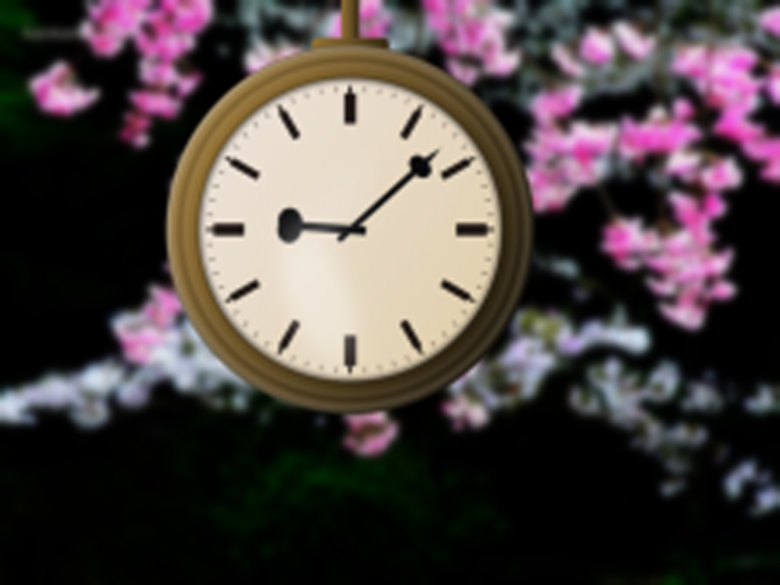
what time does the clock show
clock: 9:08
